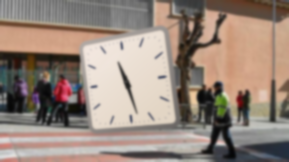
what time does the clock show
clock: 11:28
